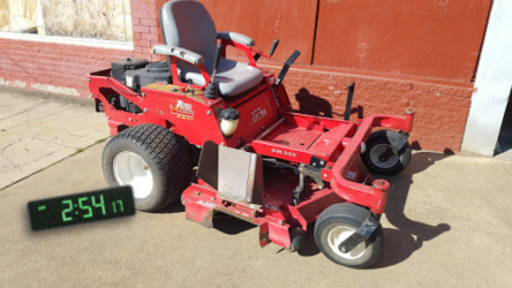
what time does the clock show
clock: 2:54:17
